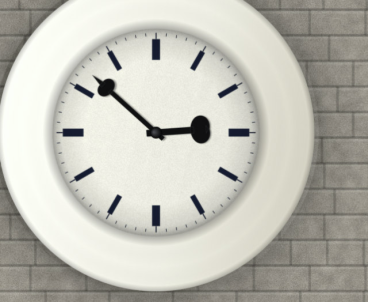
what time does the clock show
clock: 2:52
